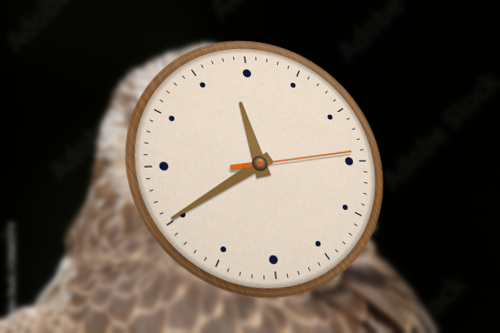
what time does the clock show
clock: 11:40:14
